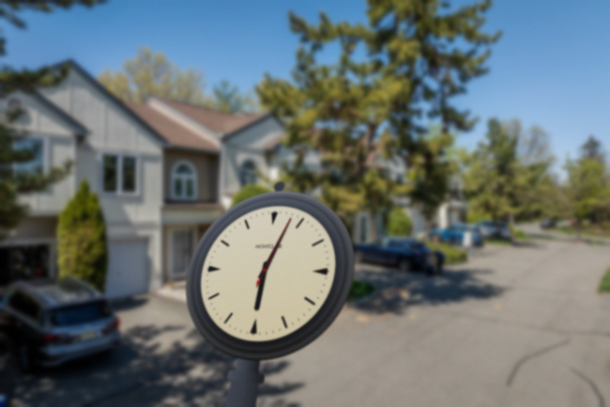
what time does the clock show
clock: 6:03:03
